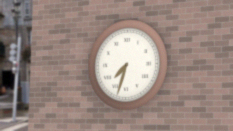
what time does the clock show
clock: 7:33
